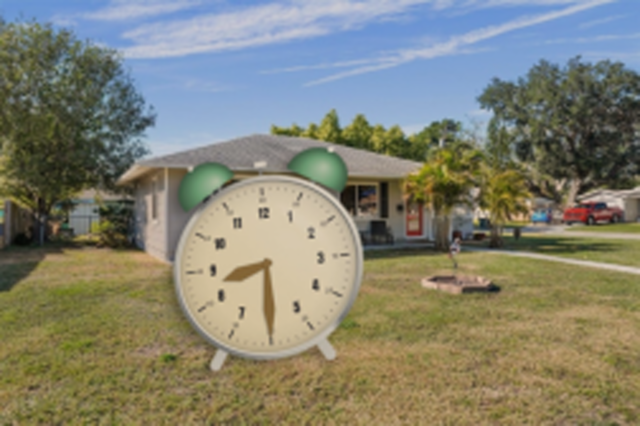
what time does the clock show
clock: 8:30
